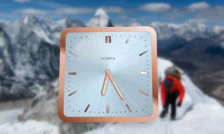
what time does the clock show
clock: 6:25
